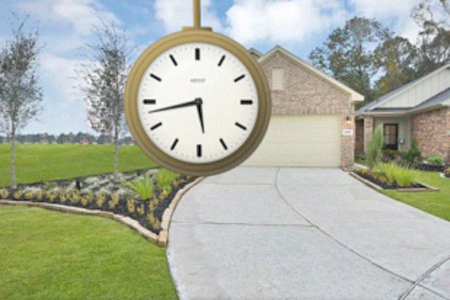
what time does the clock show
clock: 5:43
